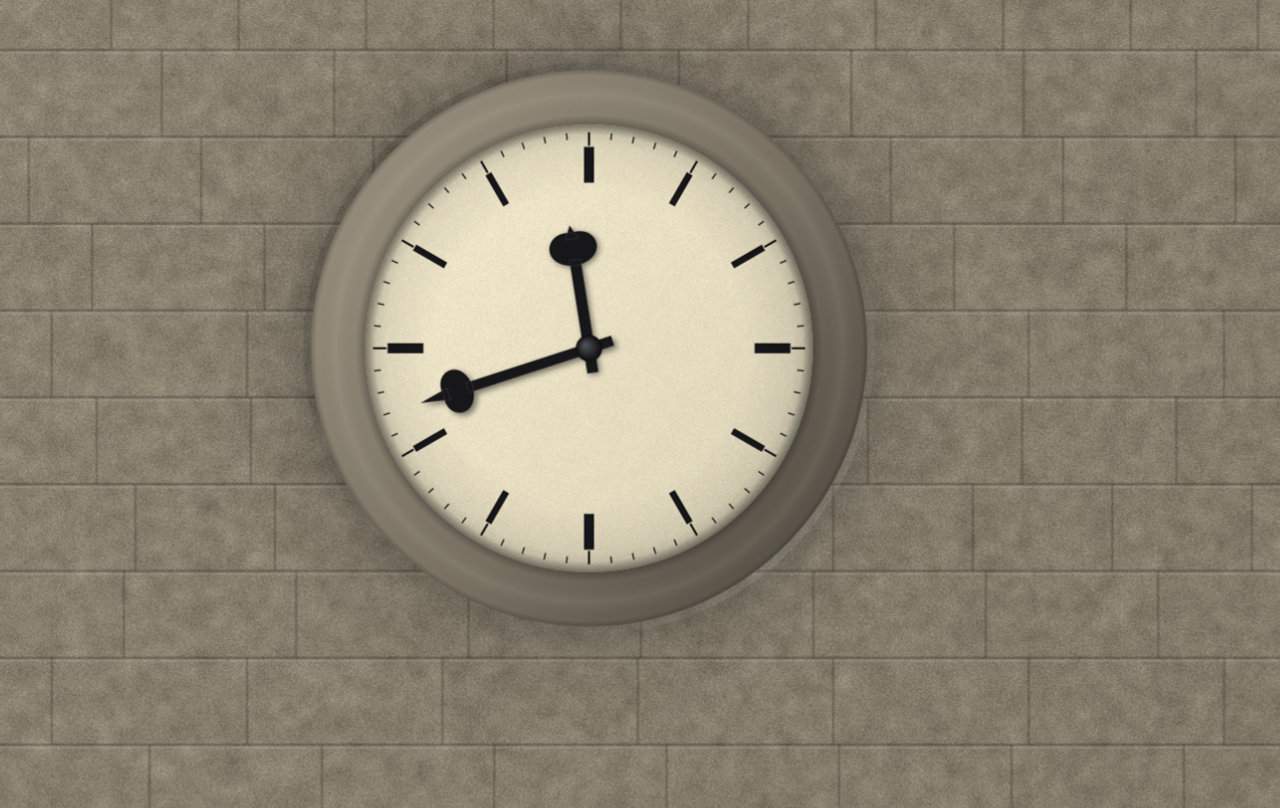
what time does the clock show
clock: 11:42
